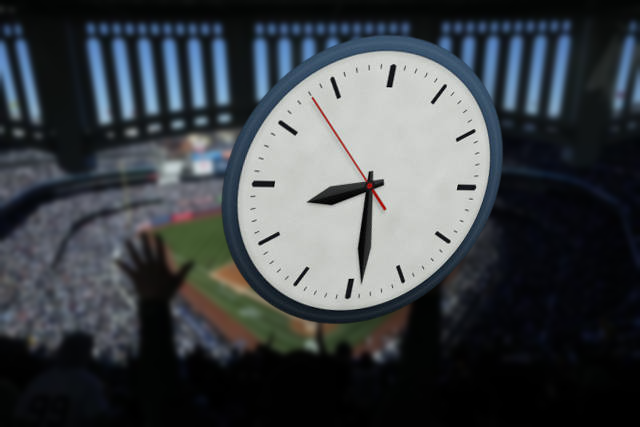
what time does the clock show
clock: 8:28:53
